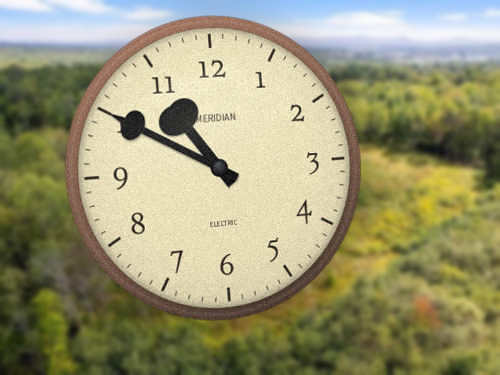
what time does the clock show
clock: 10:50
